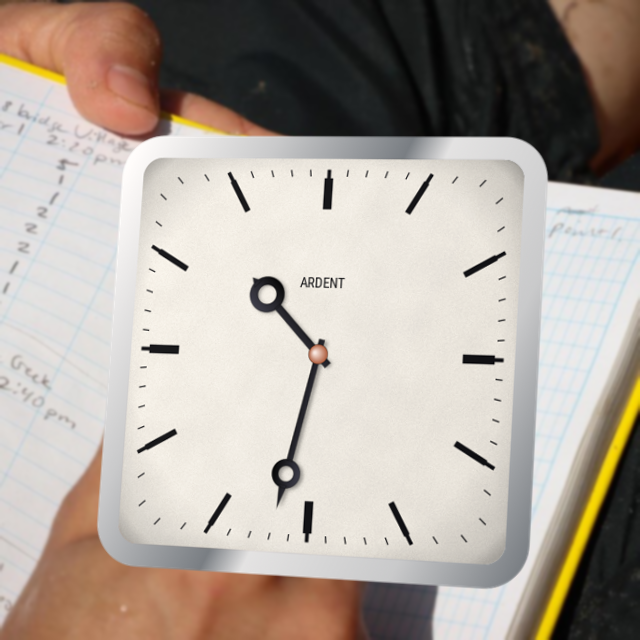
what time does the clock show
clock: 10:32
